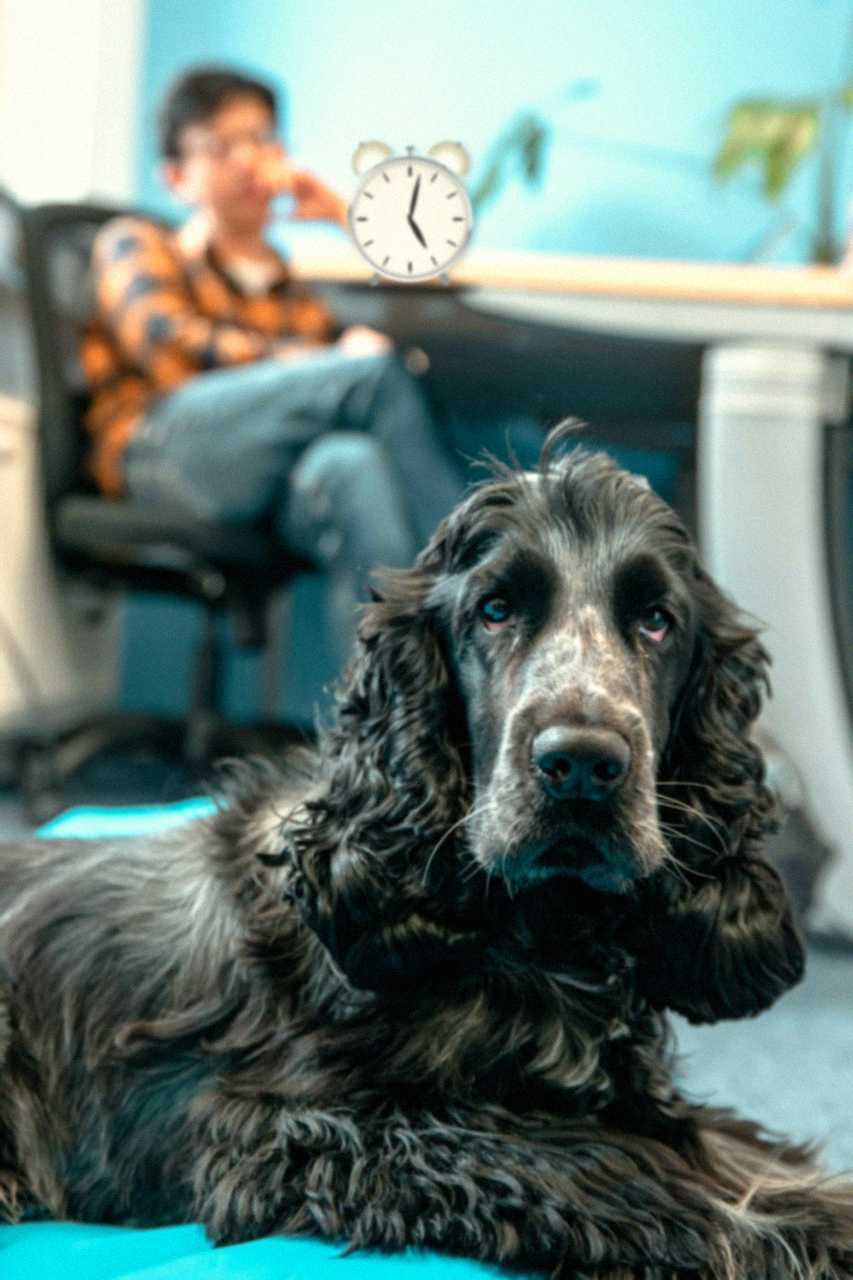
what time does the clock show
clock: 5:02
